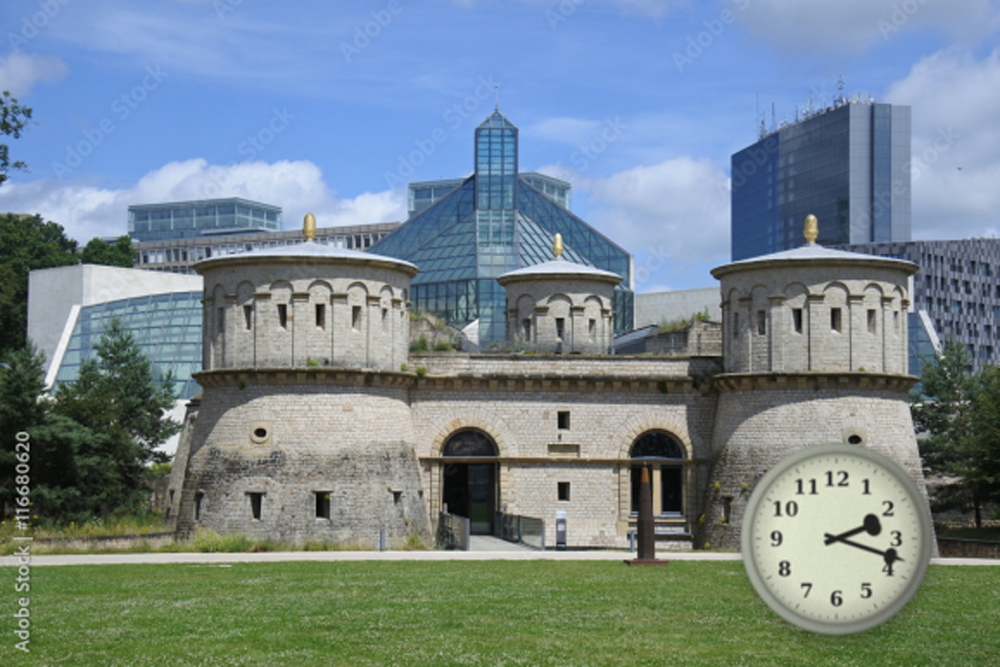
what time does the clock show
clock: 2:18
